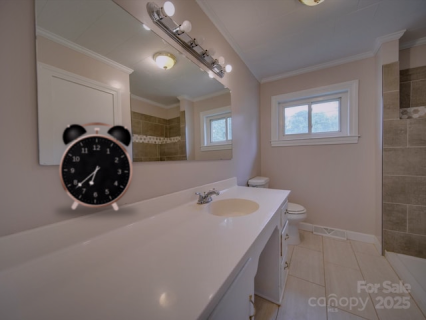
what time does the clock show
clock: 6:38
